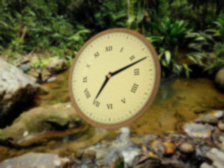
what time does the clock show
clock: 7:12
